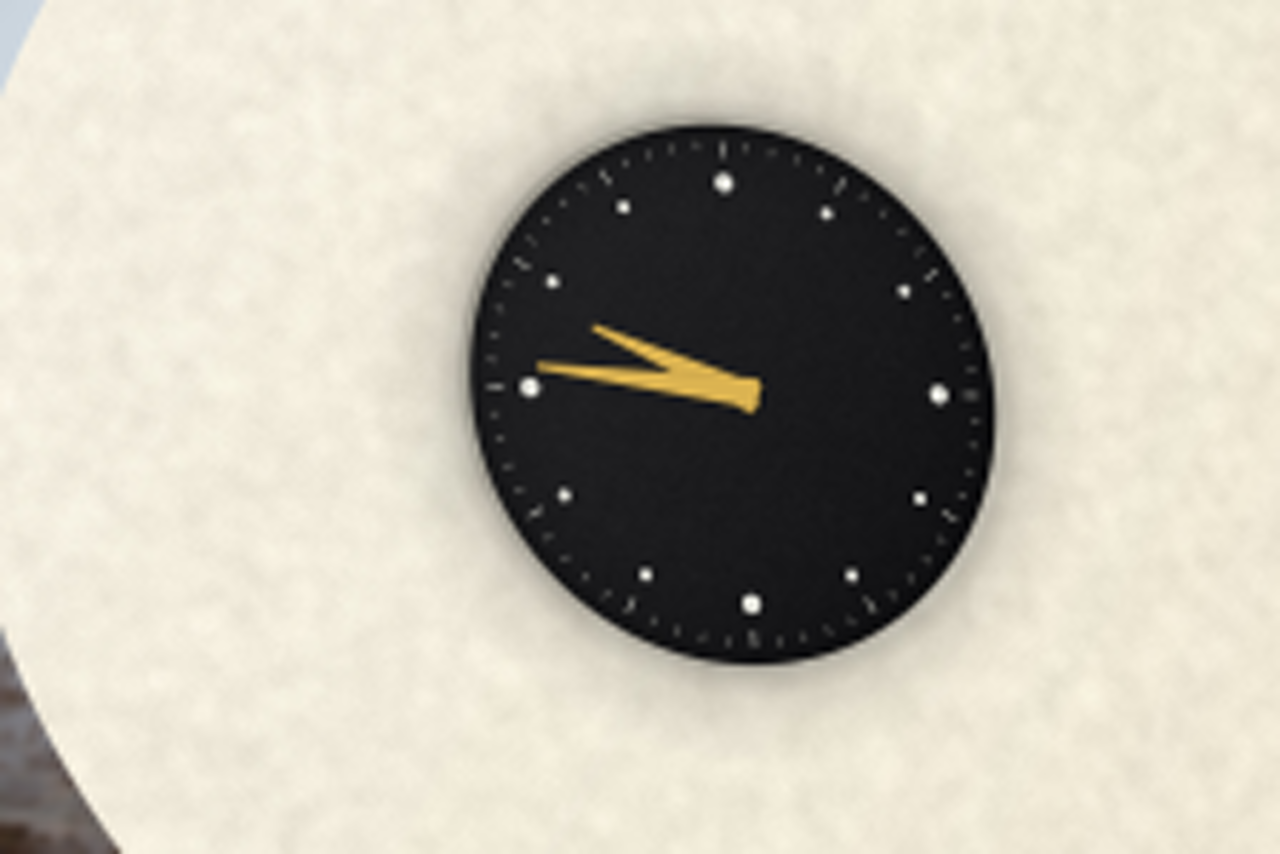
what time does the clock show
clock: 9:46
